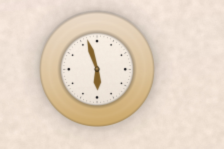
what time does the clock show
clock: 5:57
